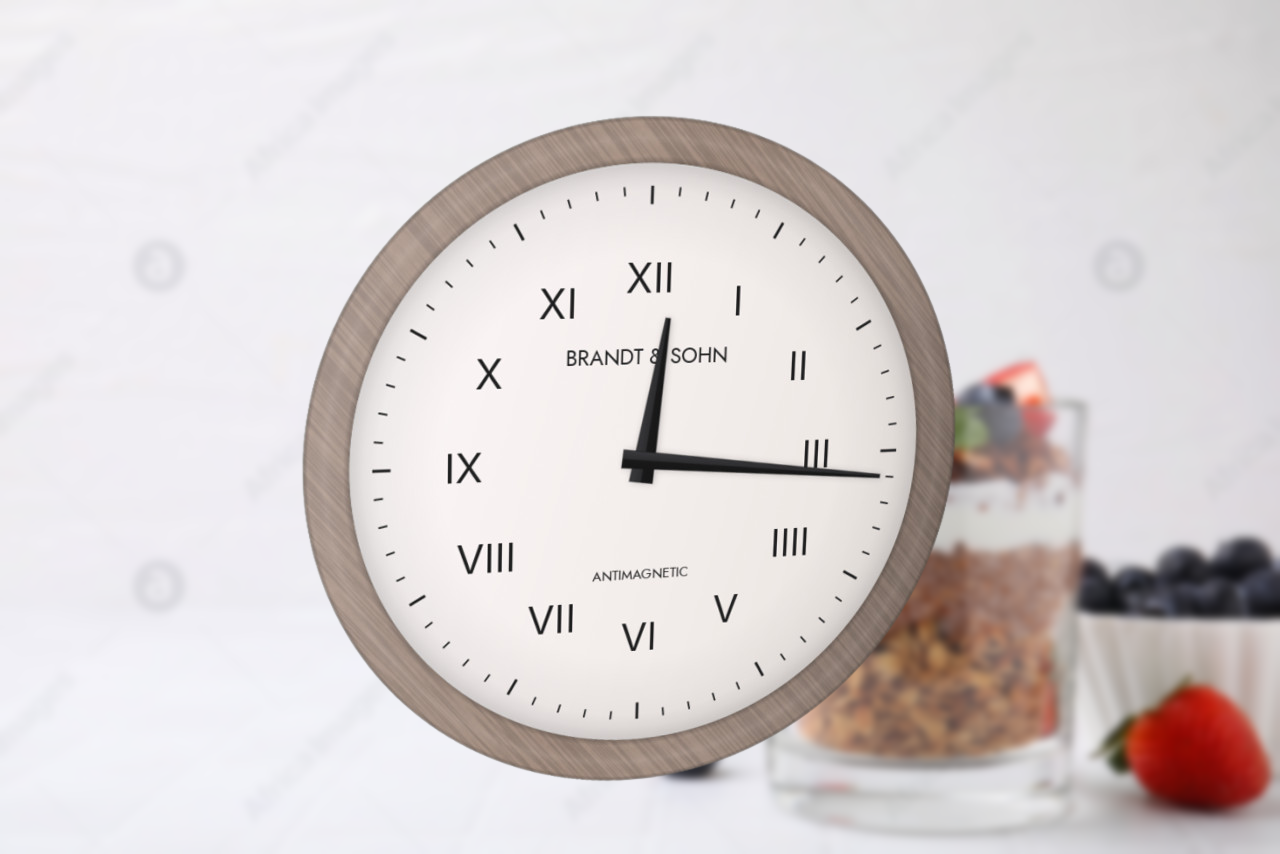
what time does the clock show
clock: 12:16
